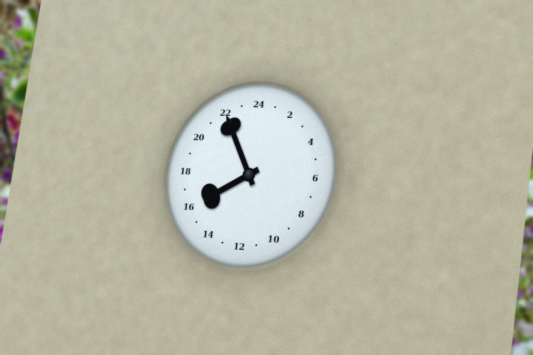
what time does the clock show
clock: 15:55
